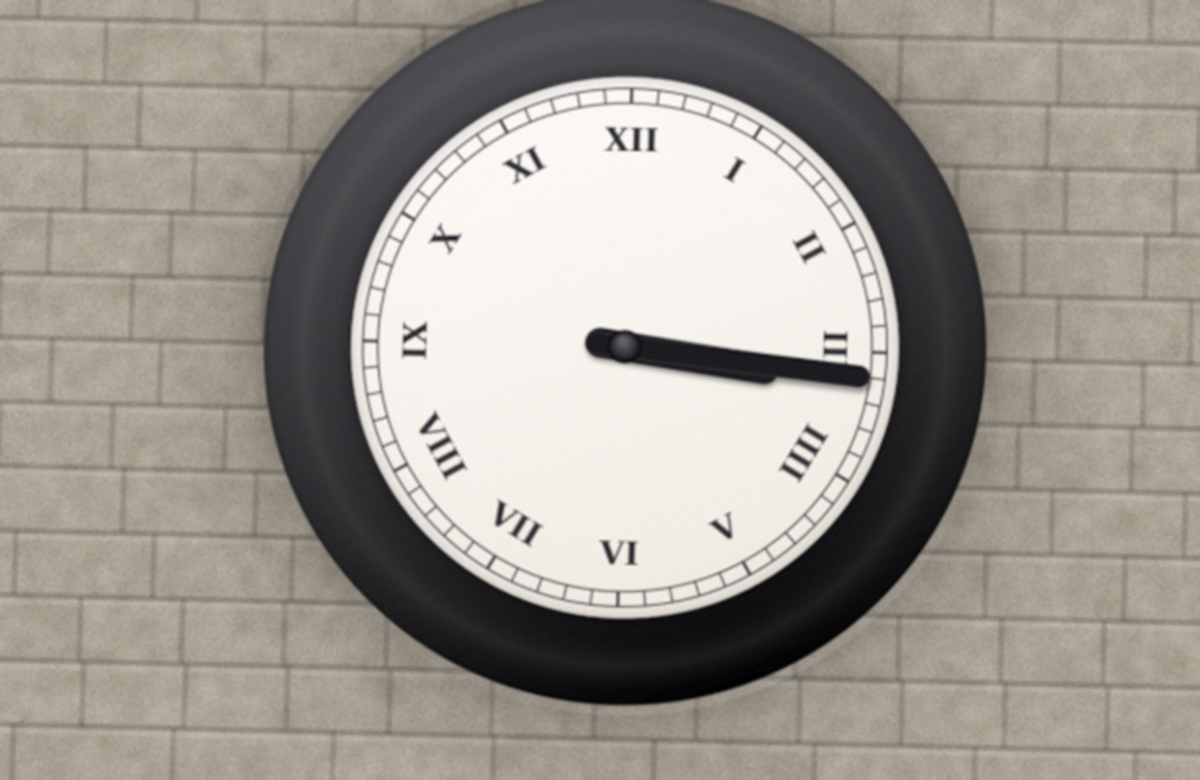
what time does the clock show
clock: 3:16
